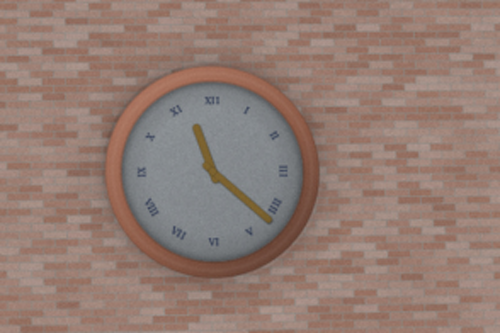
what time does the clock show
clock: 11:22
